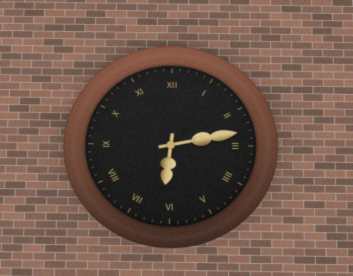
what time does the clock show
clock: 6:13
